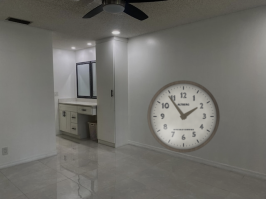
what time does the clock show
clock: 1:54
